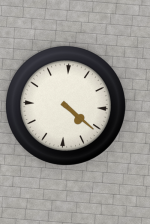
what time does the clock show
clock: 4:21
